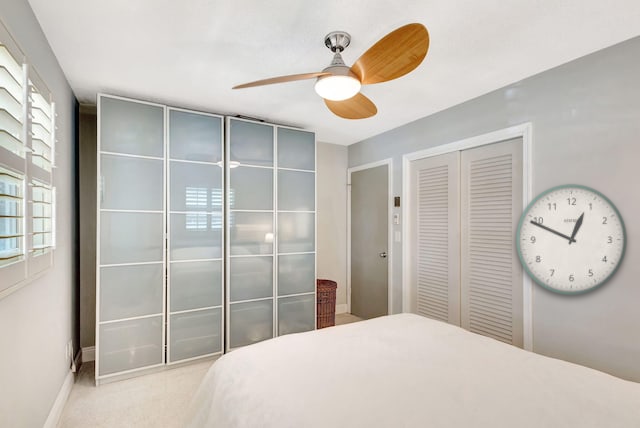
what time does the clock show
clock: 12:49
